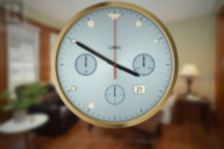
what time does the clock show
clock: 3:50
